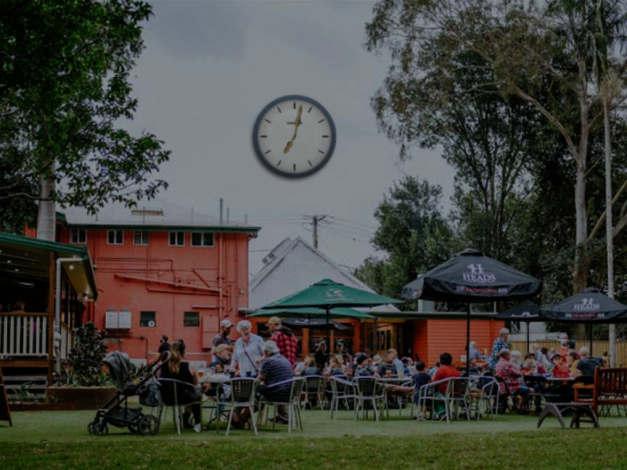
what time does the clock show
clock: 7:02
